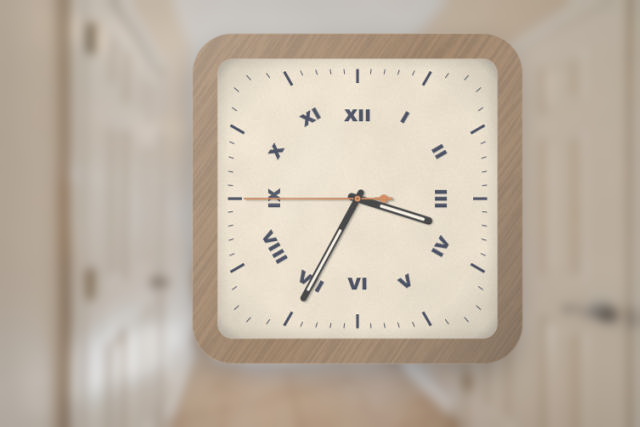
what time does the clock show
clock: 3:34:45
